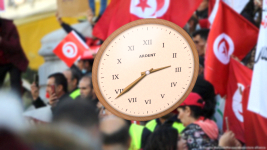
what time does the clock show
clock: 2:39
